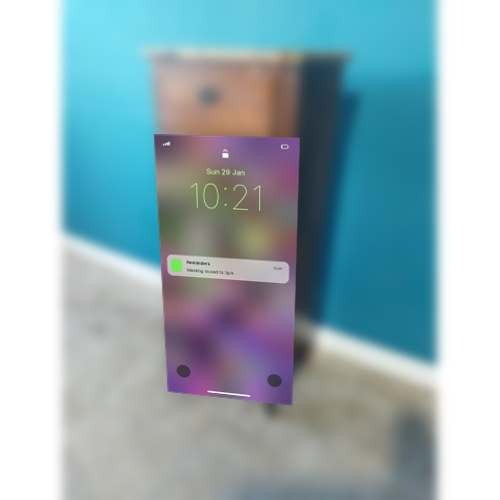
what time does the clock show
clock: 10:21
